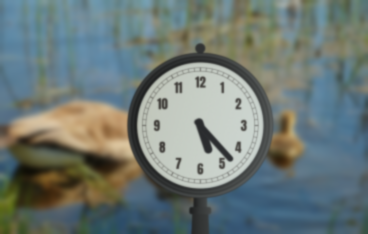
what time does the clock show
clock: 5:23
